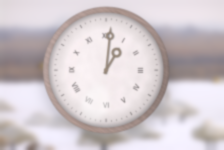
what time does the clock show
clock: 1:01
